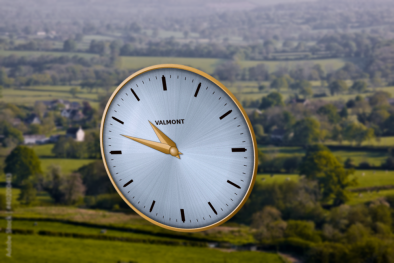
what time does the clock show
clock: 10:48
